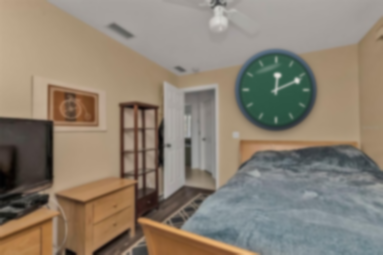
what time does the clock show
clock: 12:11
